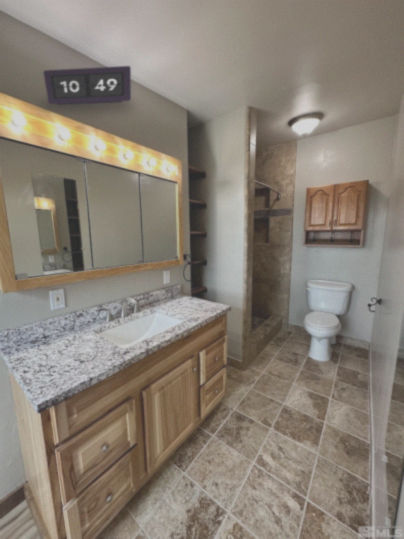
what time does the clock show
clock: 10:49
